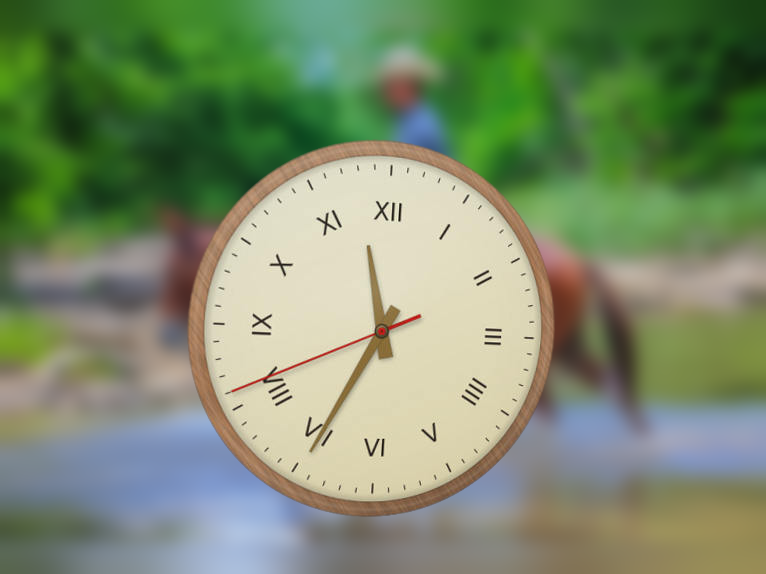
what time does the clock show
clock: 11:34:41
